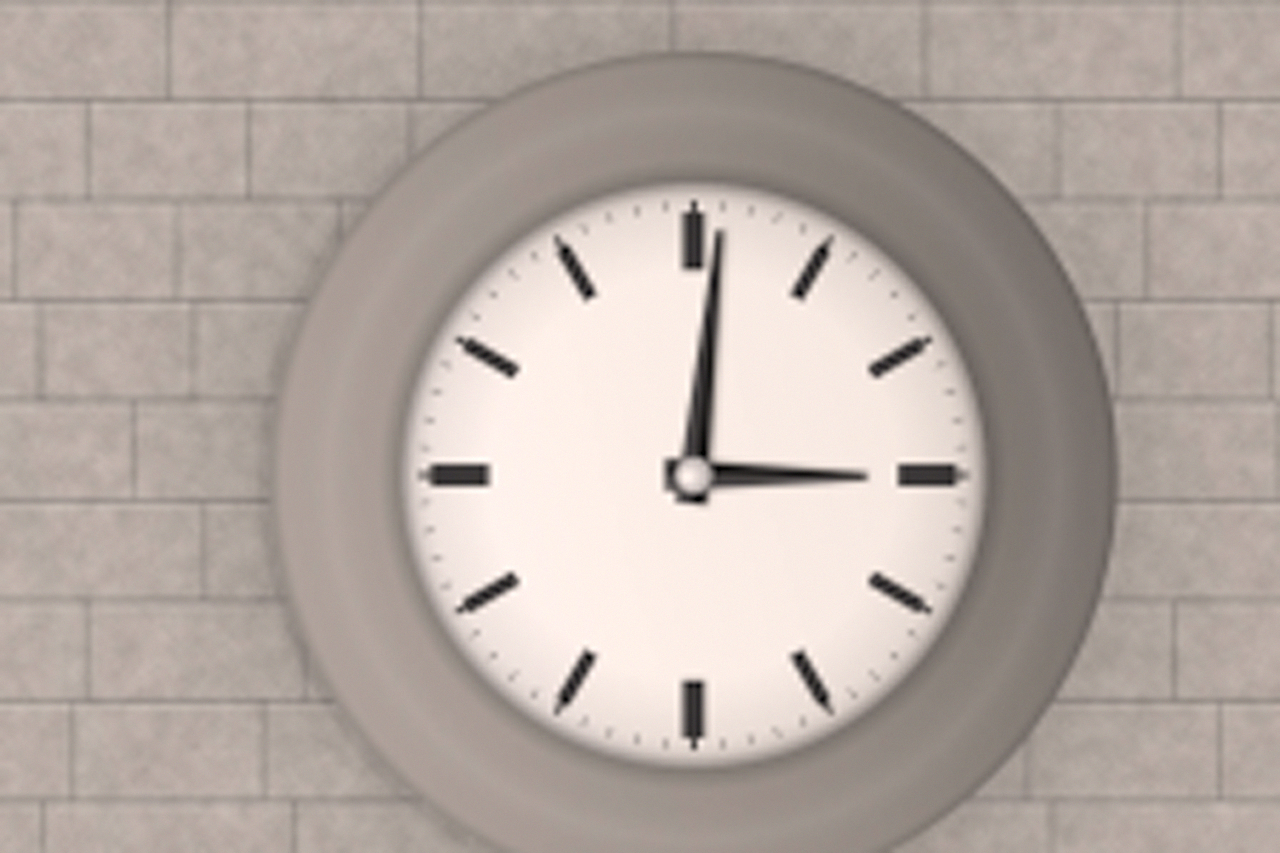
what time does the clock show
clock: 3:01
